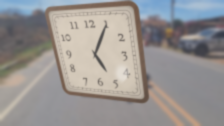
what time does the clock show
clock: 5:05
